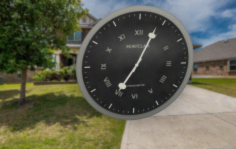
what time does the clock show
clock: 7:04
